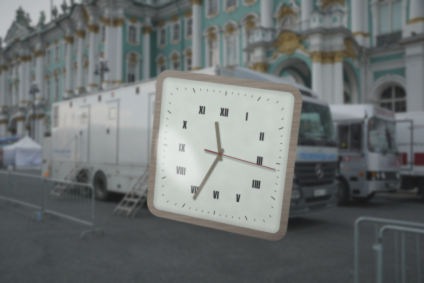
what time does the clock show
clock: 11:34:16
